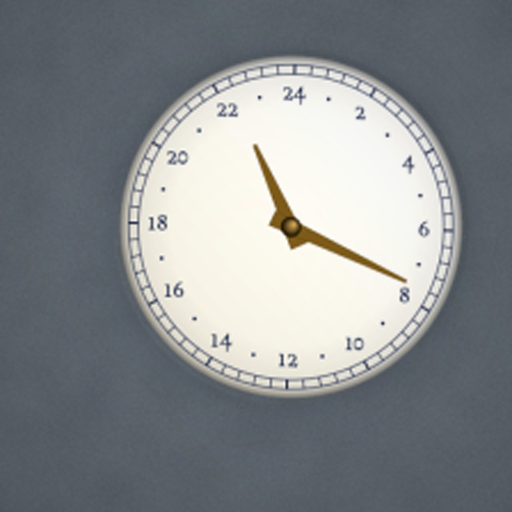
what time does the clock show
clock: 22:19
